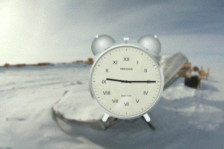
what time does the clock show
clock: 9:15
